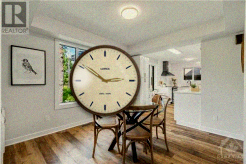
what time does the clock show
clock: 2:51
